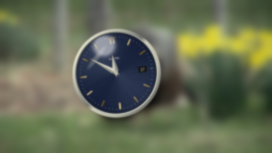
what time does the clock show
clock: 11:51
